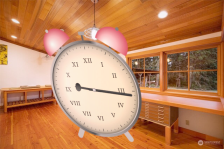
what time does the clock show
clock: 9:16
